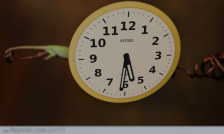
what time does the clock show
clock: 5:31
